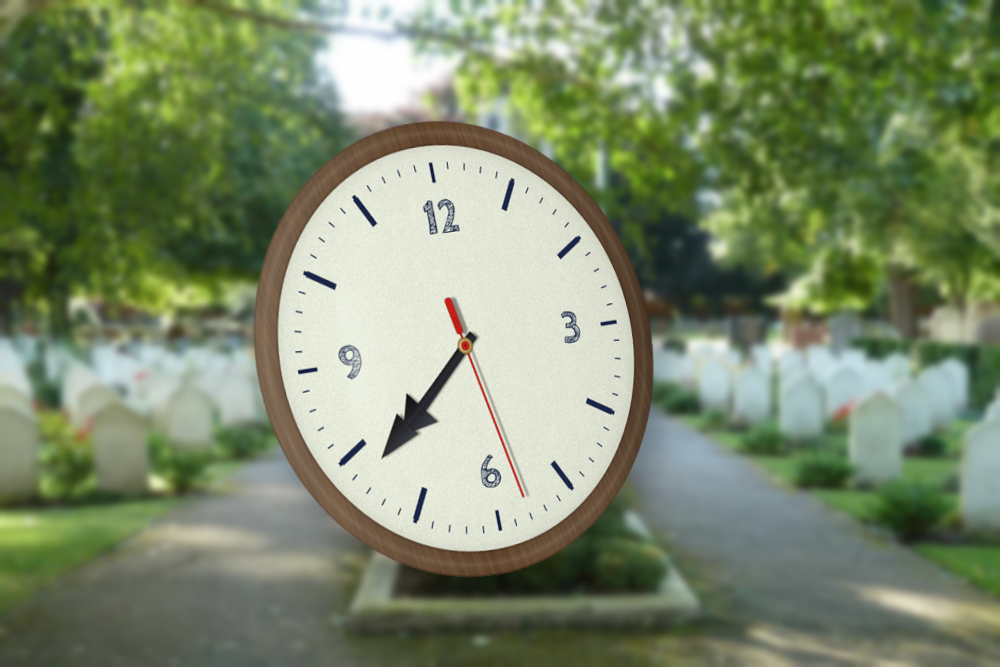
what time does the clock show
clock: 7:38:28
